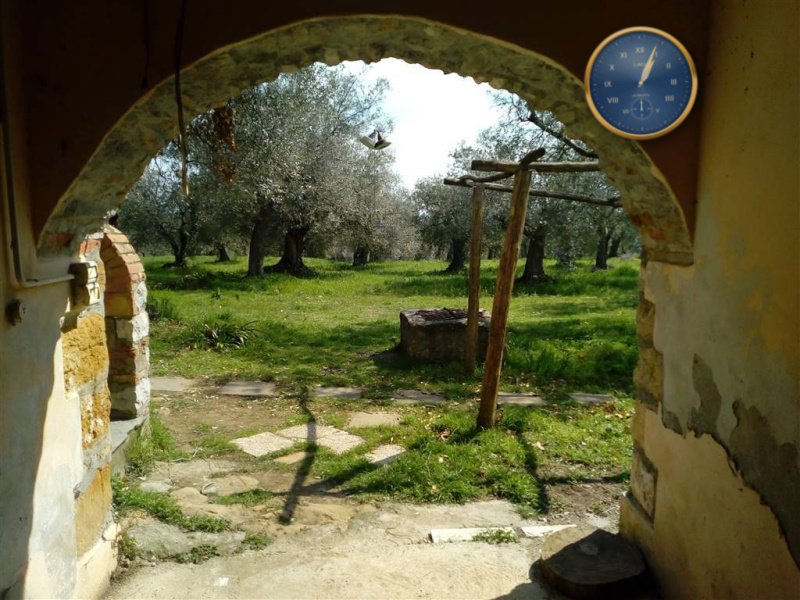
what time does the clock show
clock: 1:04
